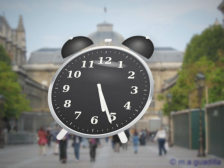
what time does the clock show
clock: 5:26
